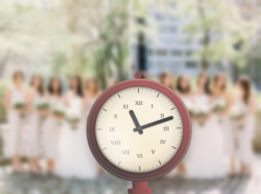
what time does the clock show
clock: 11:12
